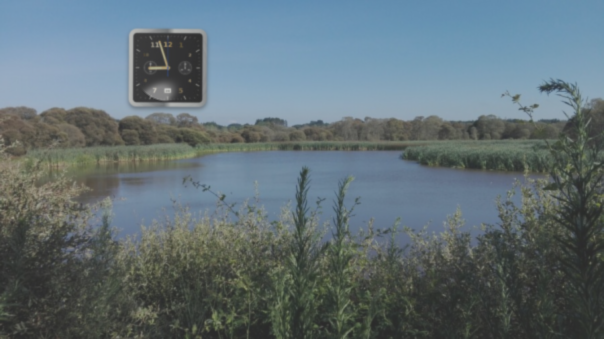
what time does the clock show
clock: 8:57
